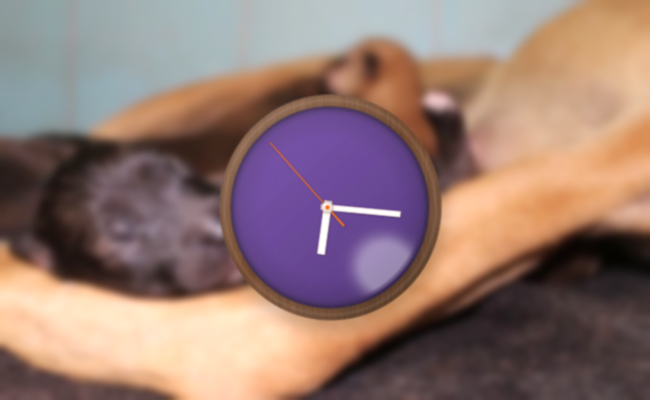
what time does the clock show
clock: 6:15:53
